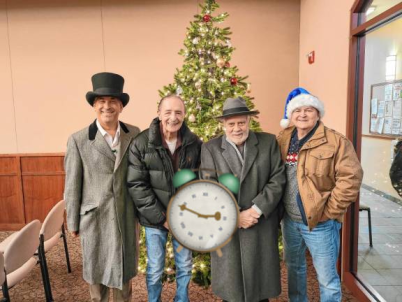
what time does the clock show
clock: 2:48
